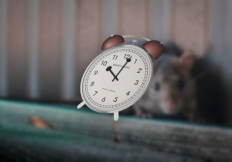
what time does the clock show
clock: 10:02
